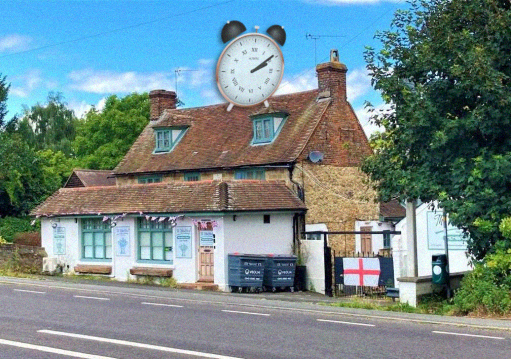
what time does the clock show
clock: 2:09
